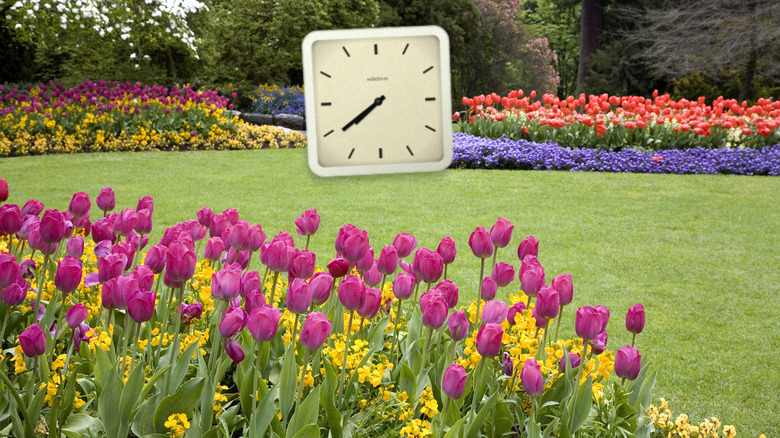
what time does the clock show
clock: 7:39
